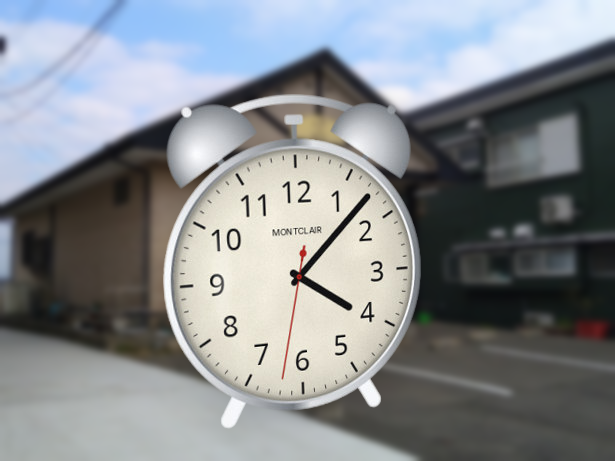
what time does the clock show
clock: 4:07:32
